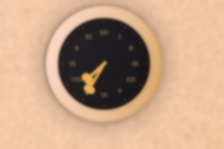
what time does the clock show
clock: 7:35
